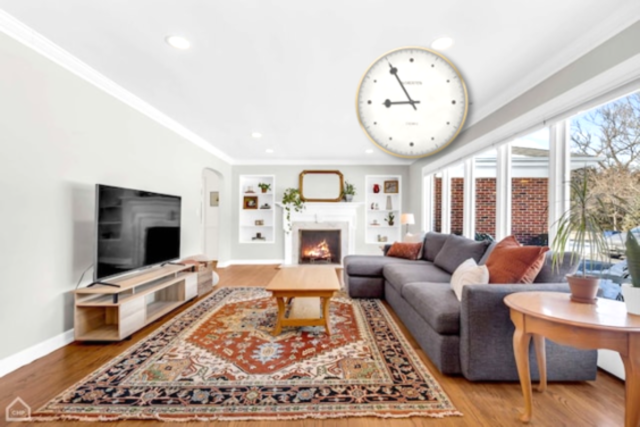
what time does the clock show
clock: 8:55
